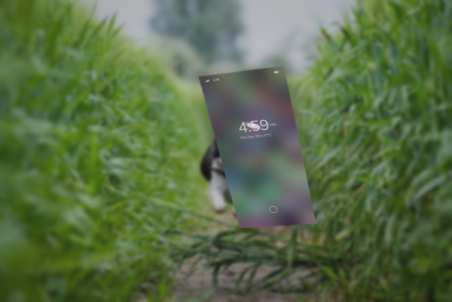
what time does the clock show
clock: 4:59
